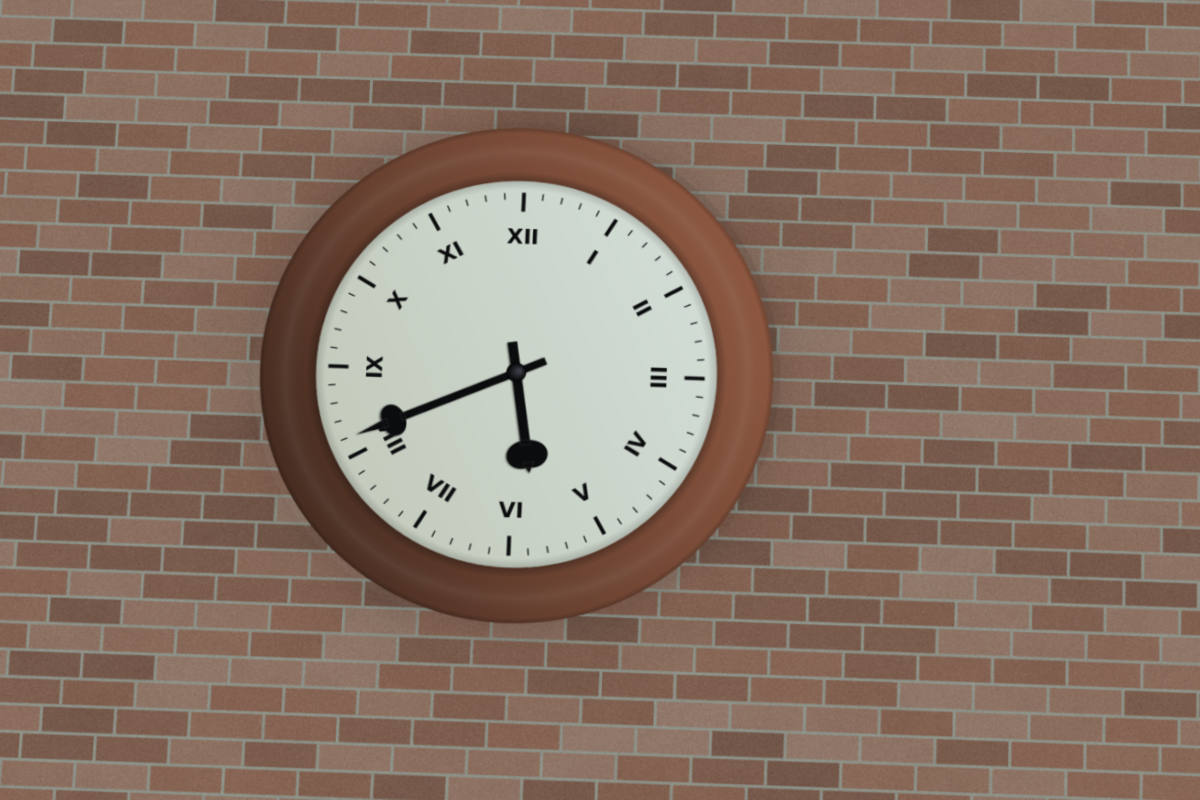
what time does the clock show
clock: 5:41
